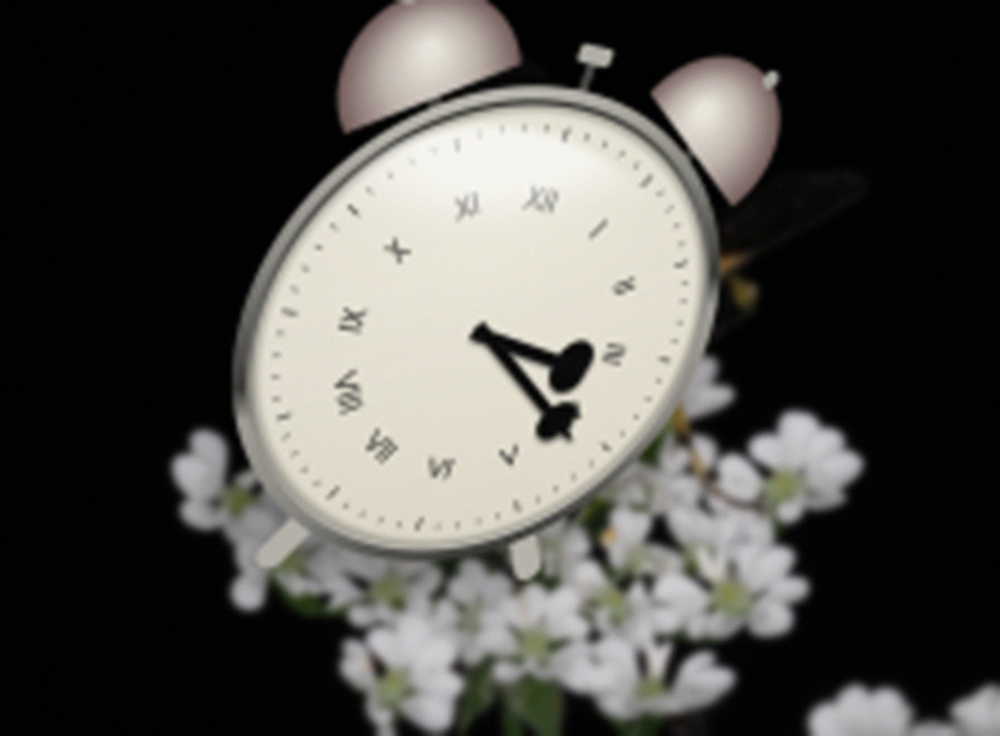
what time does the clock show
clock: 3:21
